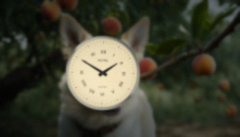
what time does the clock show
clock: 1:50
